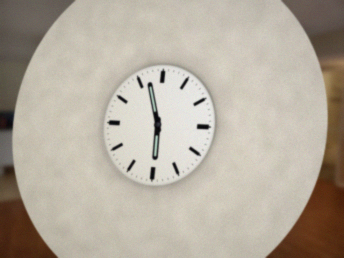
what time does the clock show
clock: 5:57
